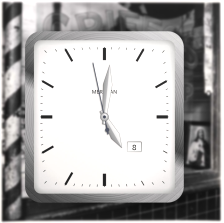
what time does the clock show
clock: 5:00:58
